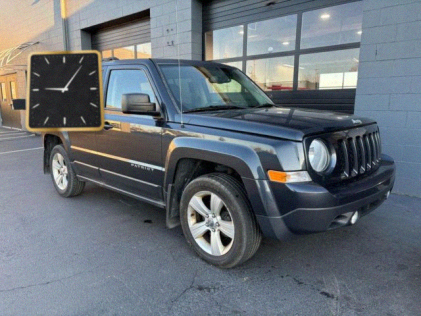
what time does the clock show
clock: 9:06
